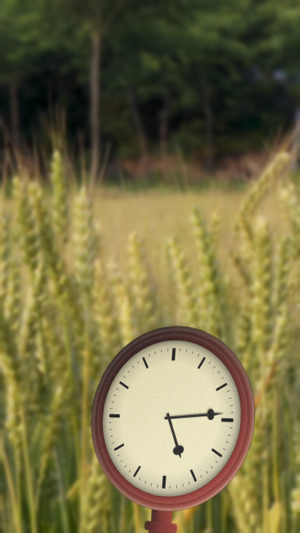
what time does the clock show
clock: 5:14
